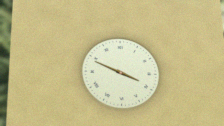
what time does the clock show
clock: 3:49
